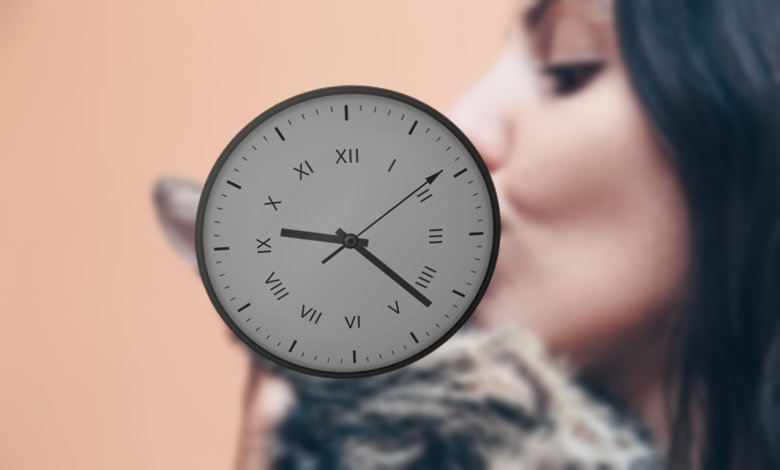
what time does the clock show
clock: 9:22:09
